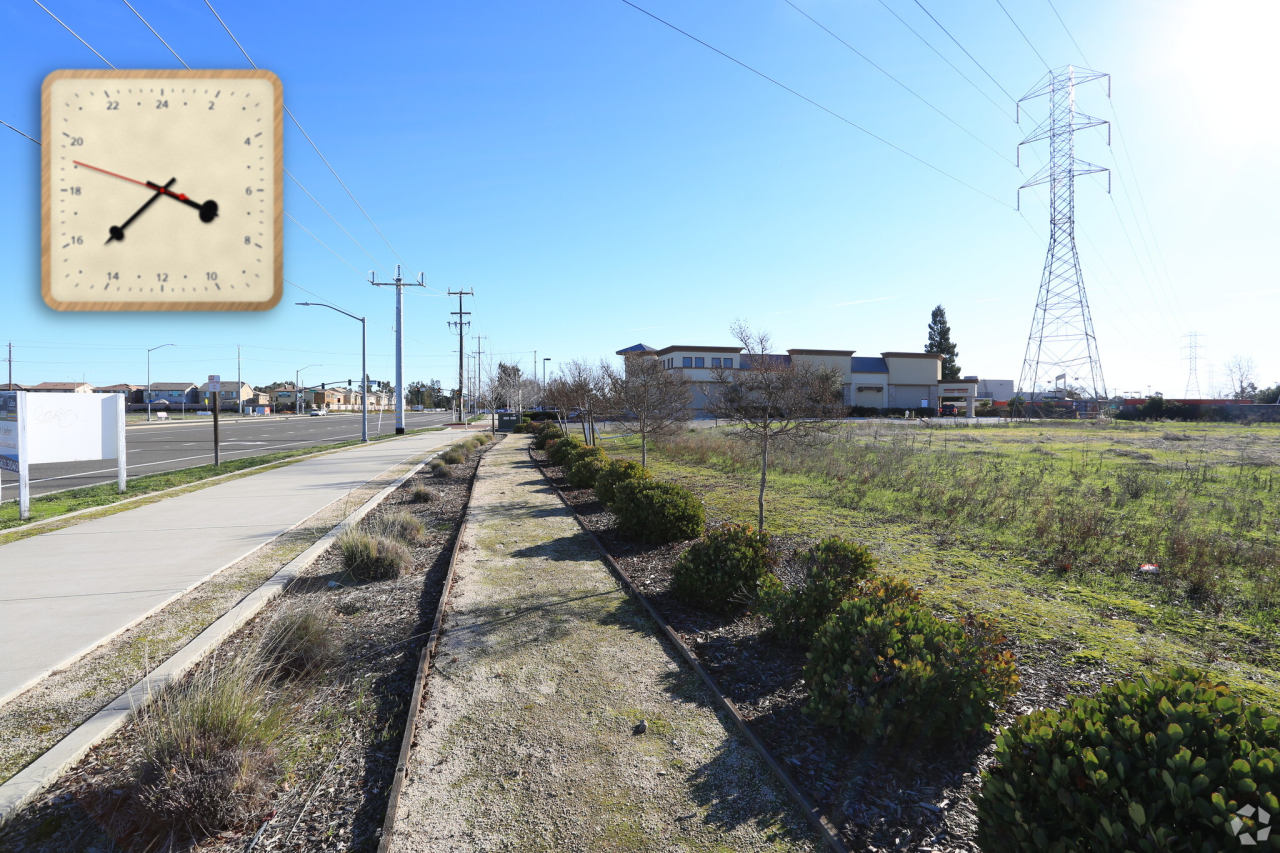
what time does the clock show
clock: 7:37:48
